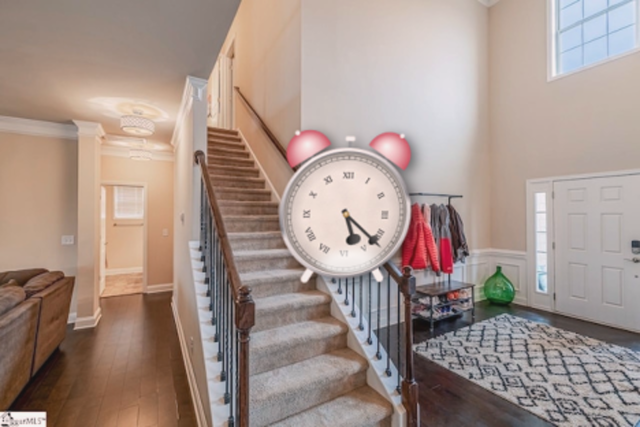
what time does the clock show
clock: 5:22
